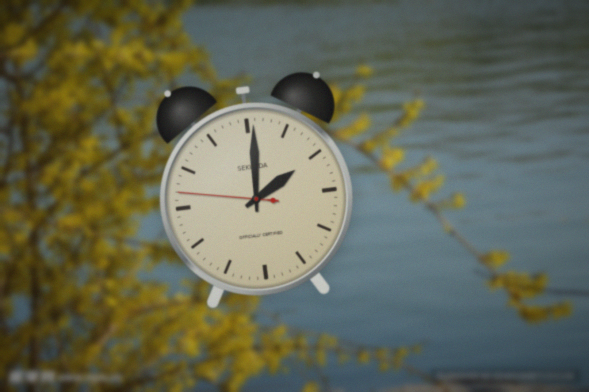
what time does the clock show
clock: 2:00:47
